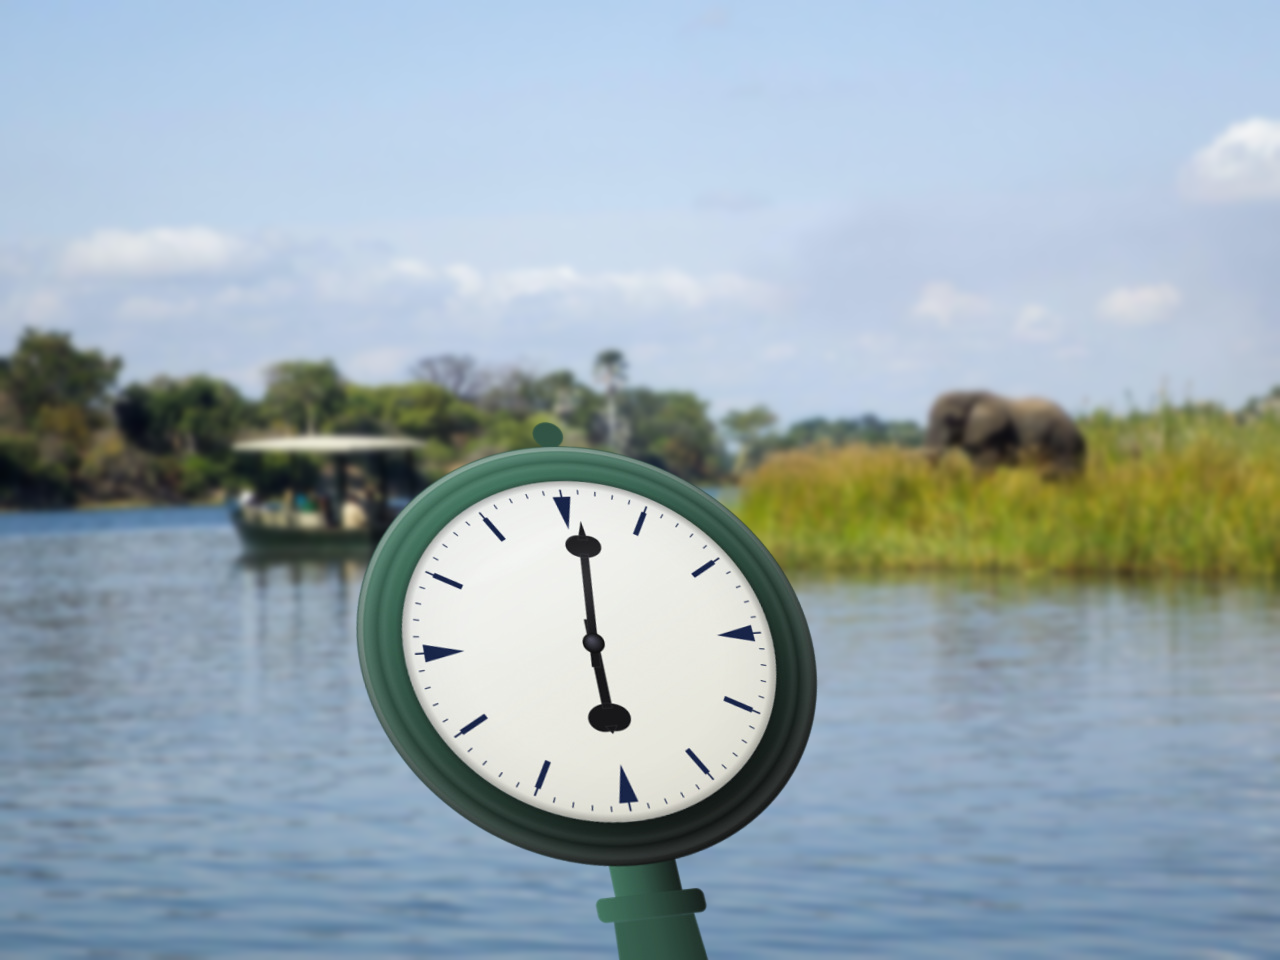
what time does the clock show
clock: 6:01
